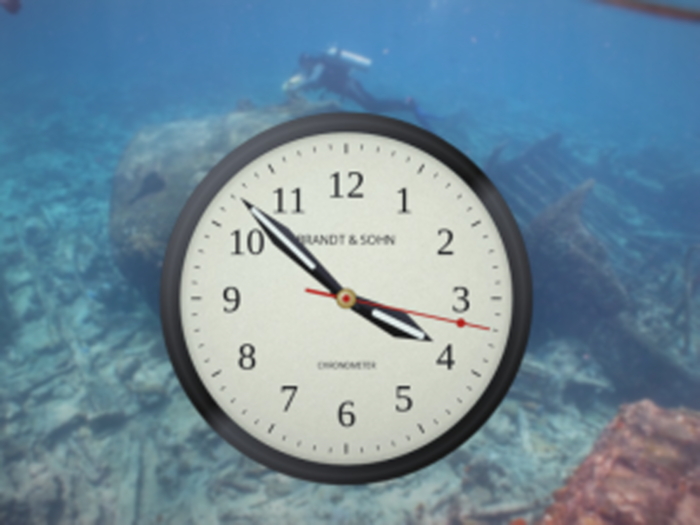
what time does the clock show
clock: 3:52:17
